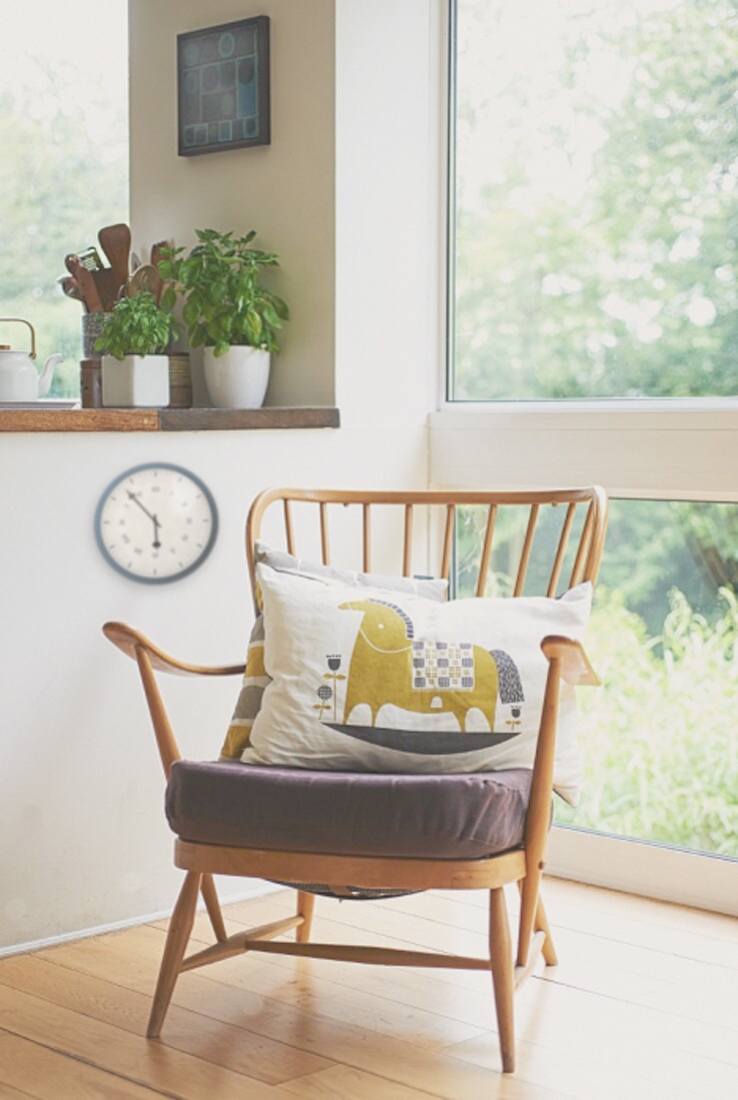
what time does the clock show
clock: 5:53
